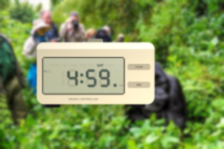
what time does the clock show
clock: 4:59
